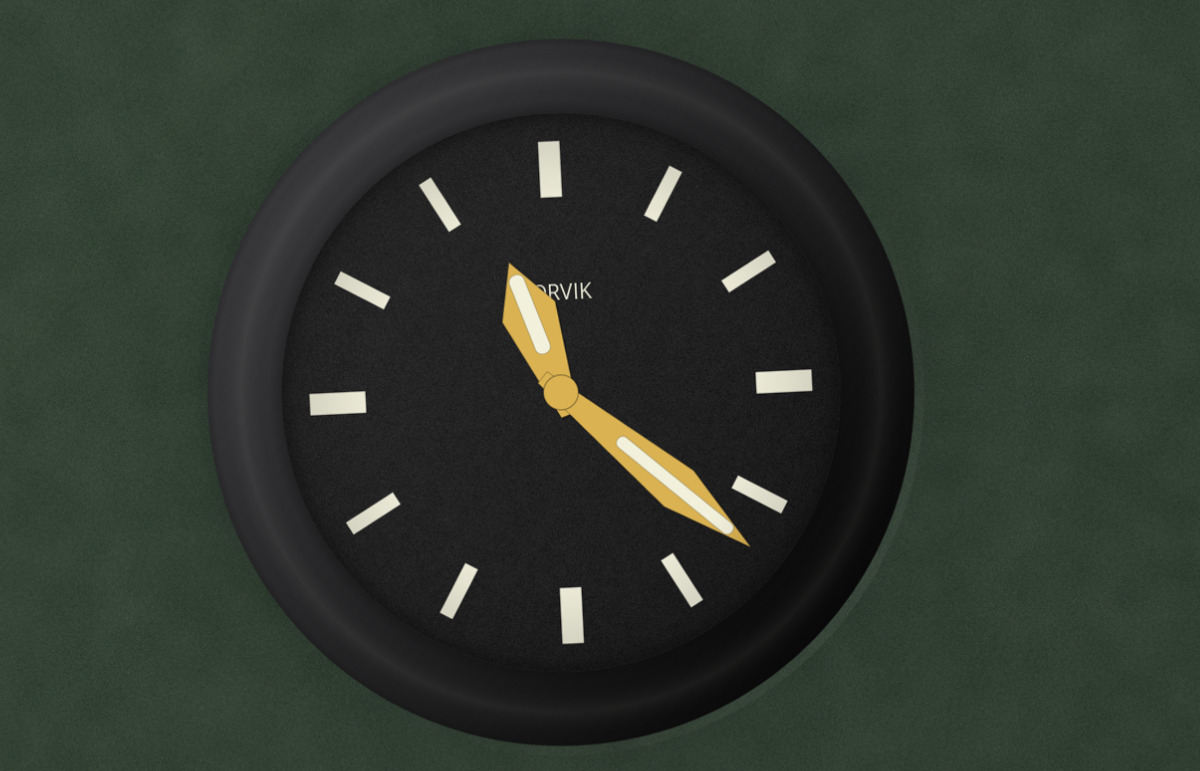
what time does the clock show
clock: 11:22
